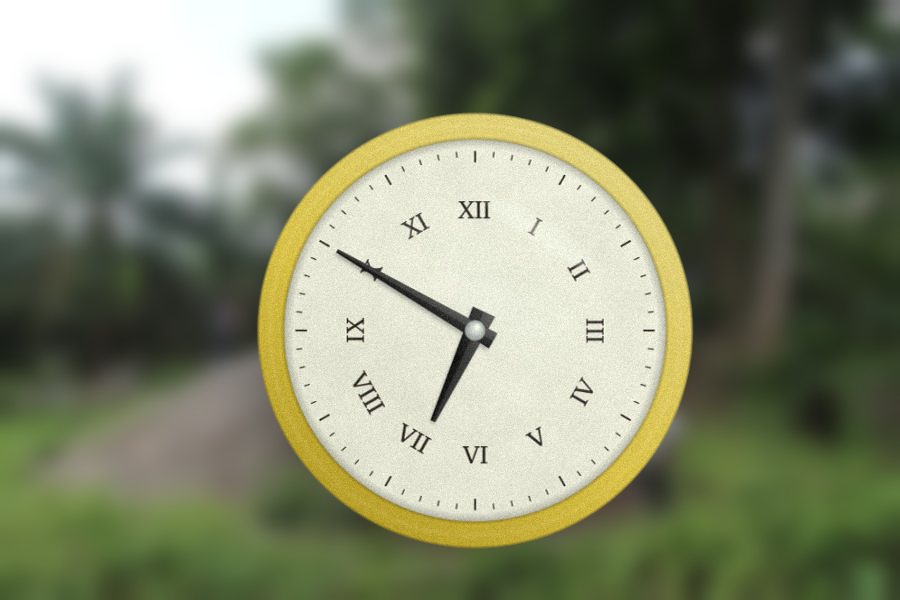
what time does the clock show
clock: 6:50
